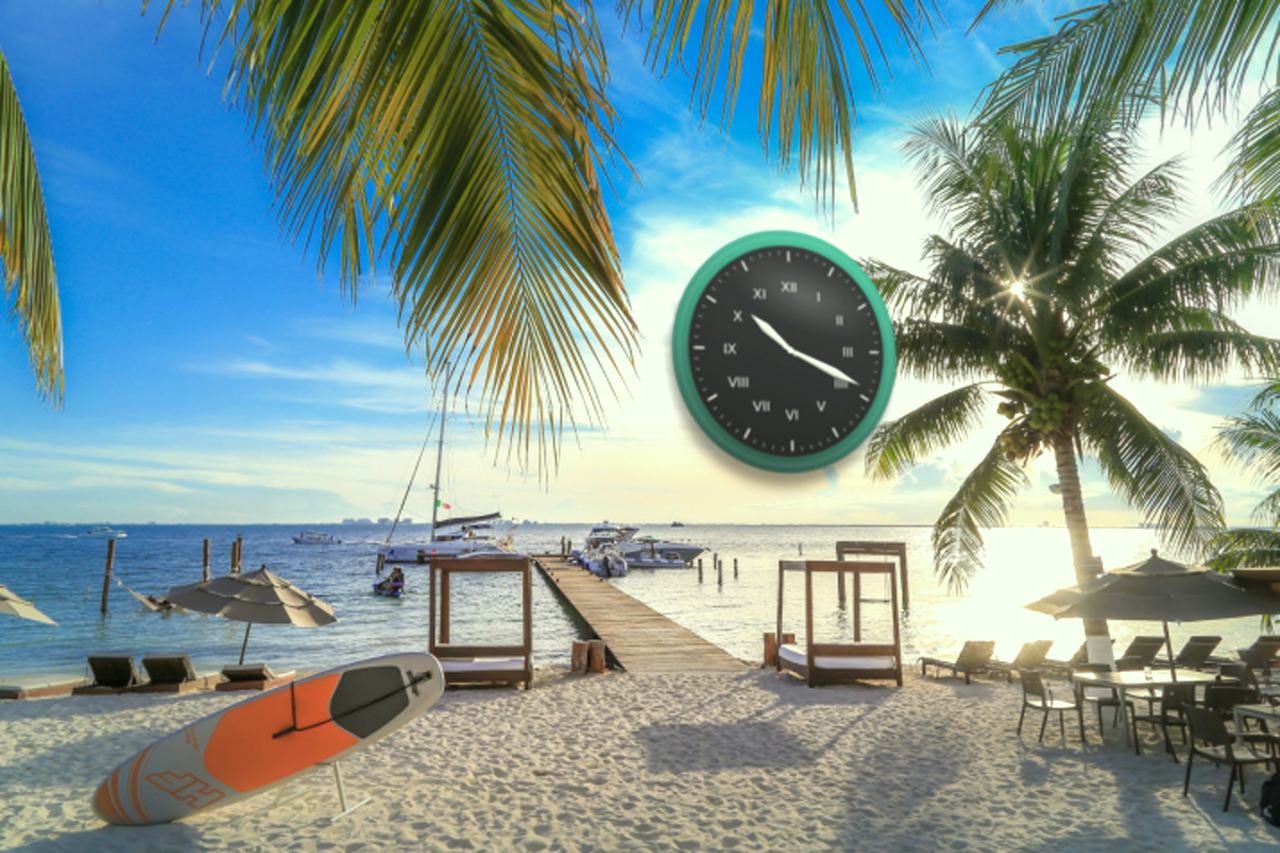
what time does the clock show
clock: 10:19
